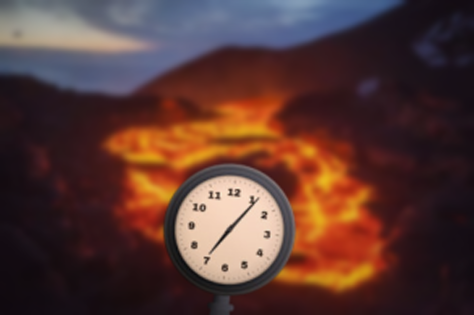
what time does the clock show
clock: 7:06
